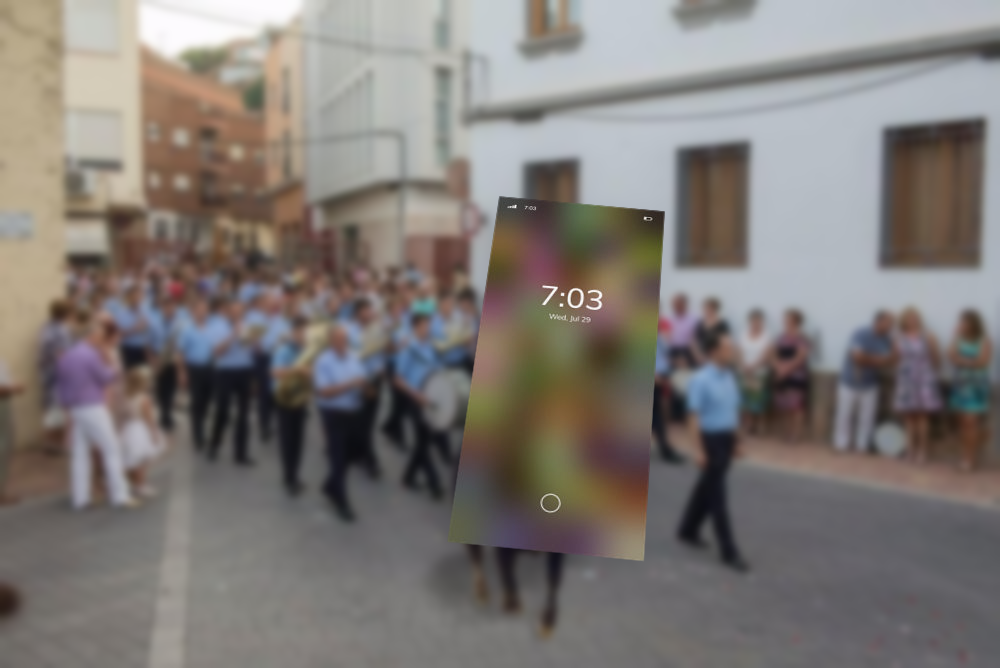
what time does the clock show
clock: 7:03
